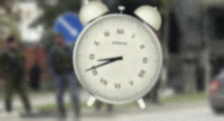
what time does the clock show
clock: 8:41
